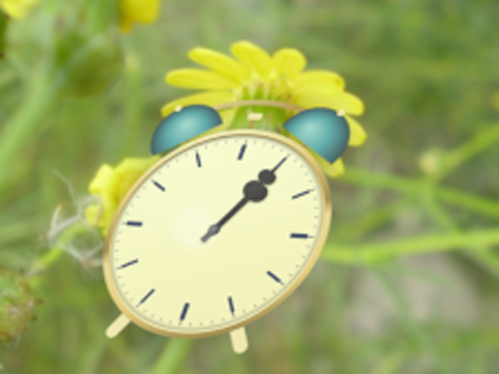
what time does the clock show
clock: 1:05
